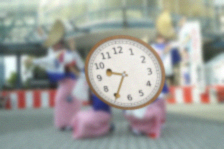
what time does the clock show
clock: 9:35
